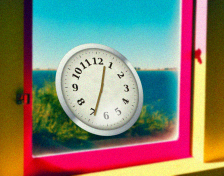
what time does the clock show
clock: 12:34
